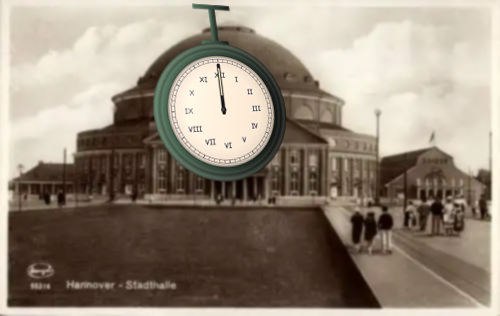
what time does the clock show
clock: 12:00
